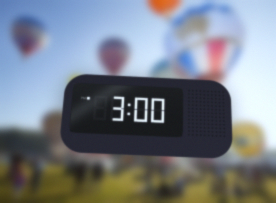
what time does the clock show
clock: 3:00
